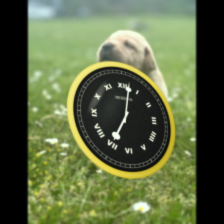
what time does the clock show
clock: 7:02
